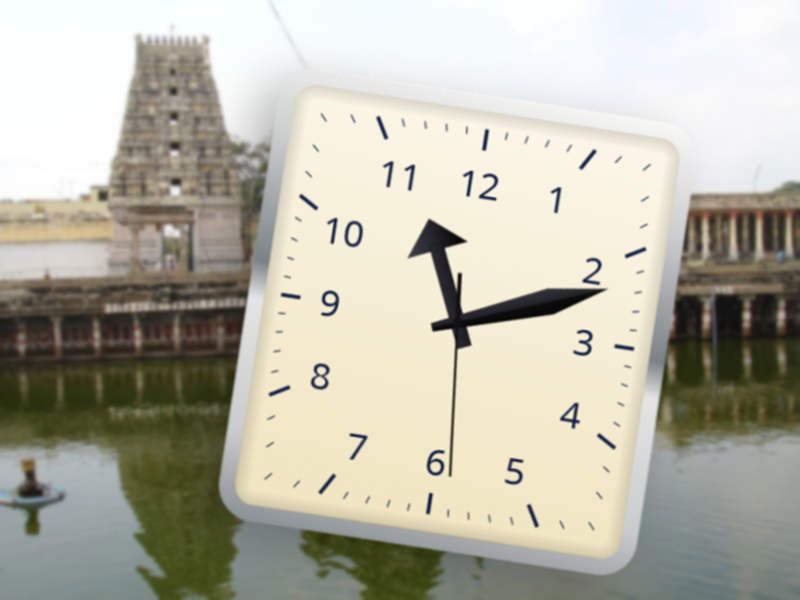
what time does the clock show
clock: 11:11:29
